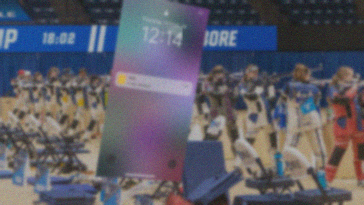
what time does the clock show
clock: 12:14
